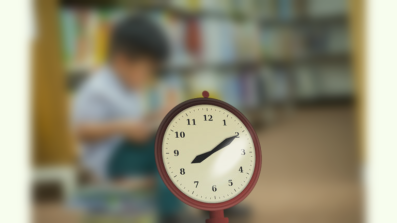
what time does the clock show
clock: 8:10
